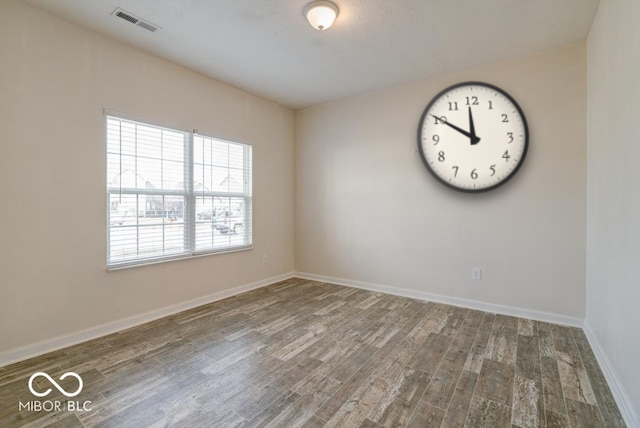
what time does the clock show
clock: 11:50
